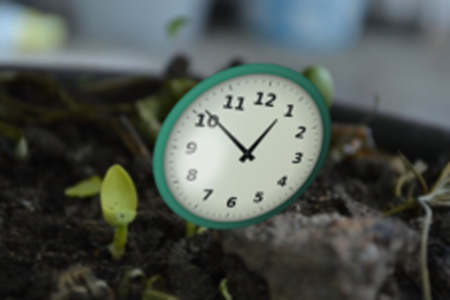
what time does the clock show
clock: 12:51
